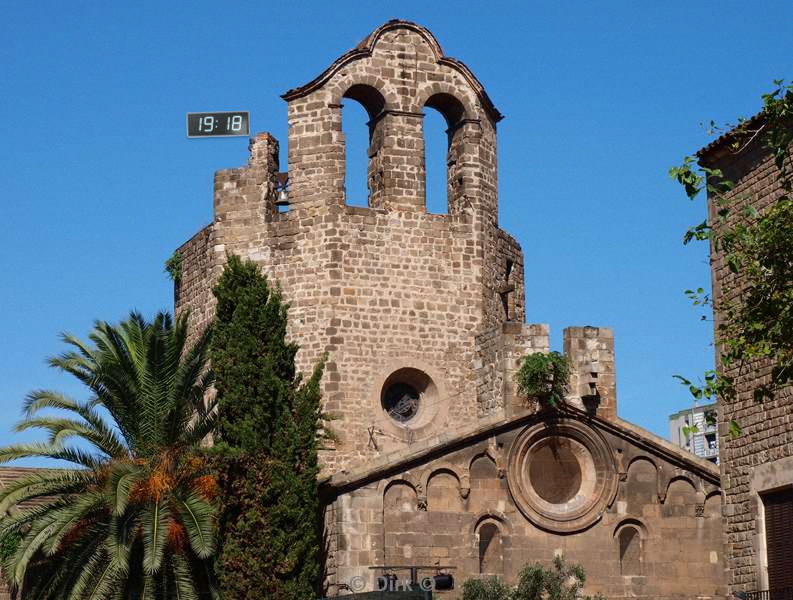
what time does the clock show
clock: 19:18
